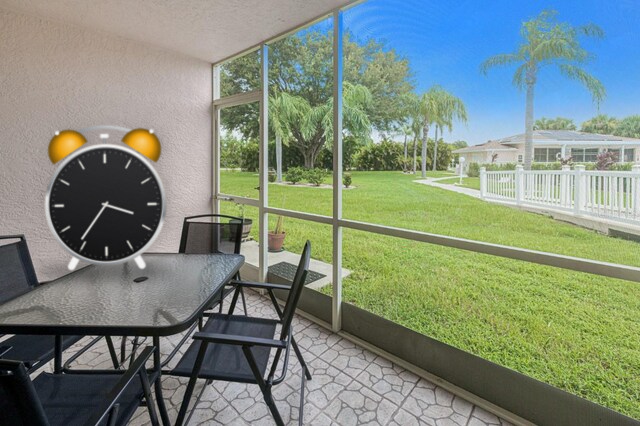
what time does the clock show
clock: 3:36
